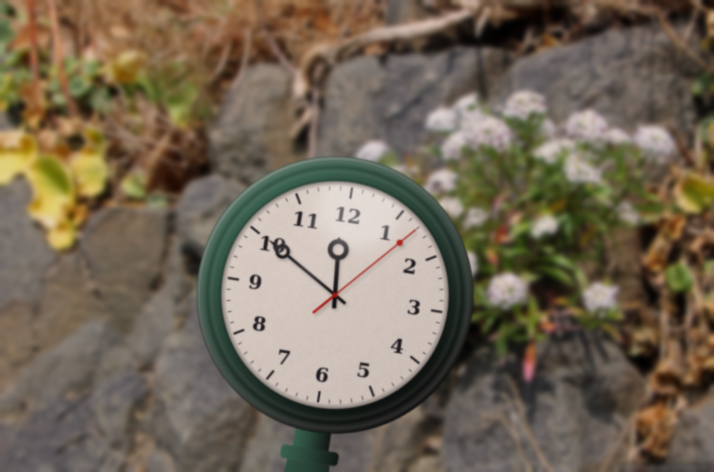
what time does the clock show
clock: 11:50:07
